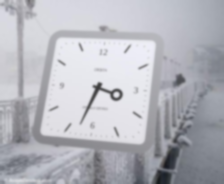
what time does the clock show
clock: 3:33
